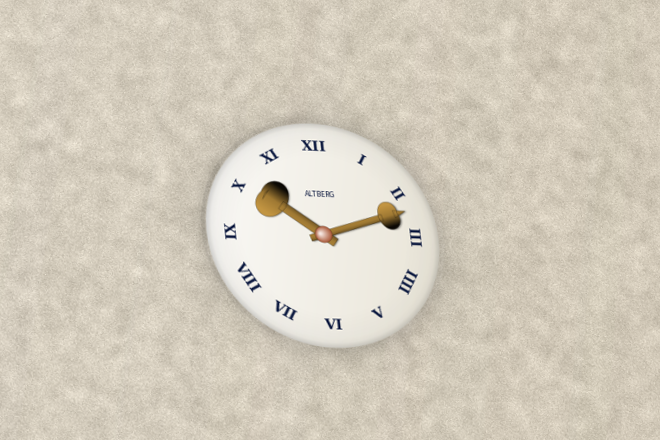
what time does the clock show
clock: 10:12
